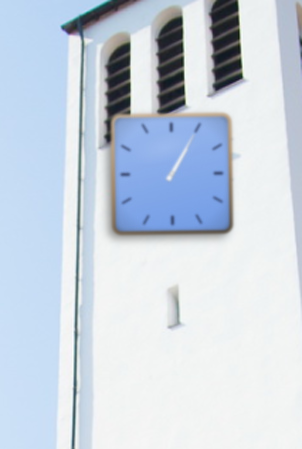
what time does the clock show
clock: 1:05
